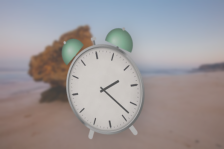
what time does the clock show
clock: 2:23
